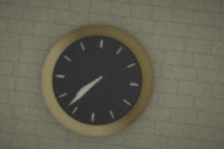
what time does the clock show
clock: 7:37
